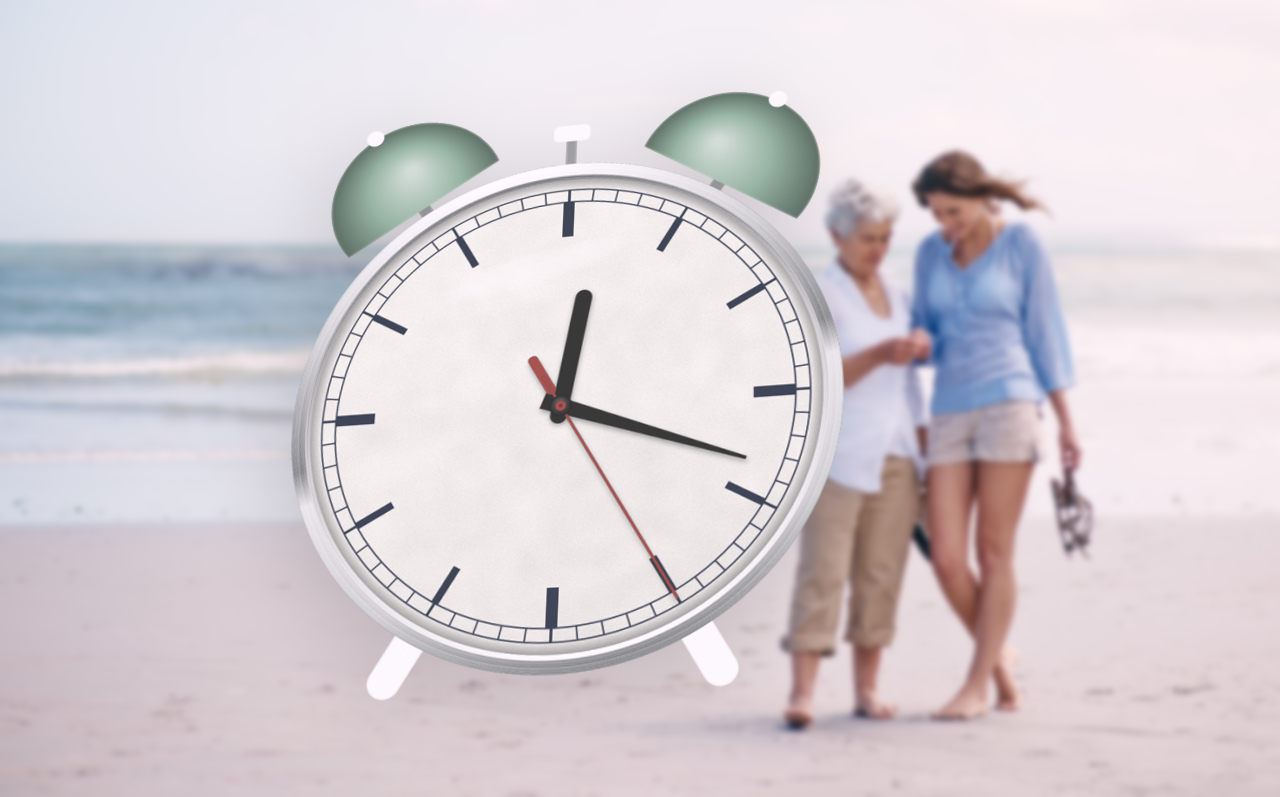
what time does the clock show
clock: 12:18:25
